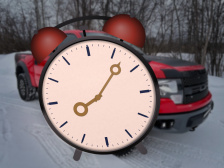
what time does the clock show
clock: 8:07
